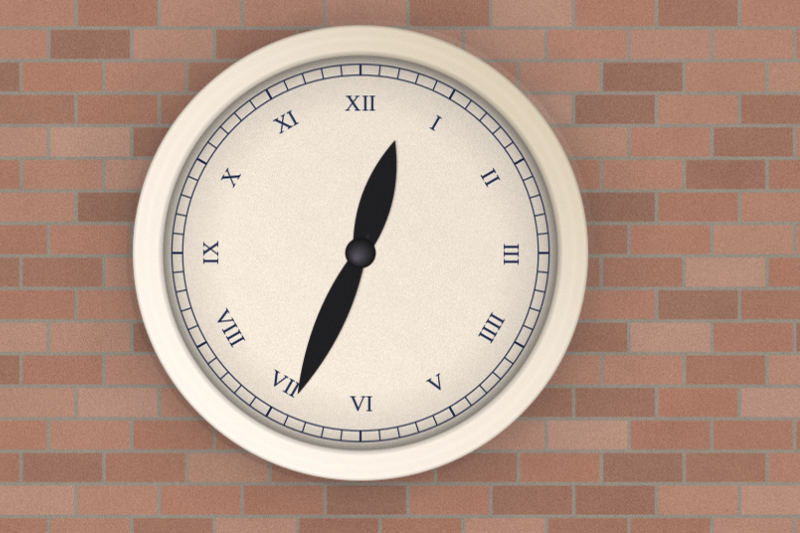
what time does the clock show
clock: 12:34
